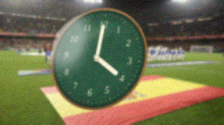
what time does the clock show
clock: 4:00
